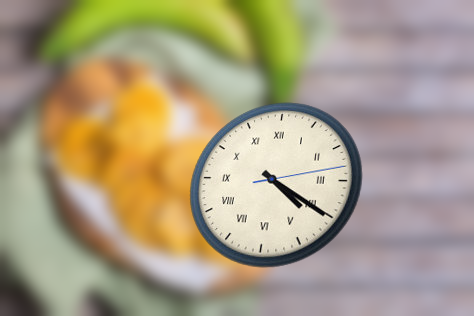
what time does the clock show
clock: 4:20:13
